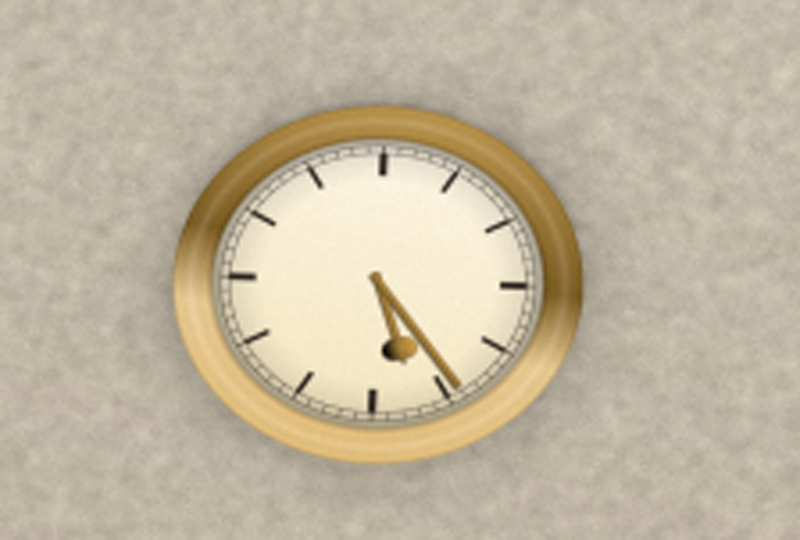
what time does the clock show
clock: 5:24
